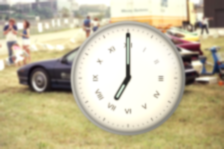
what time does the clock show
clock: 7:00
